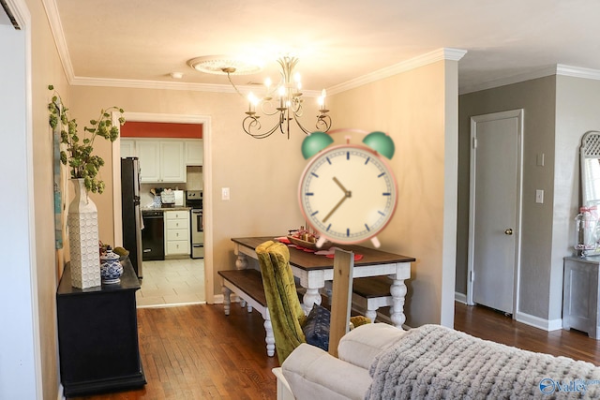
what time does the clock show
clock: 10:37
